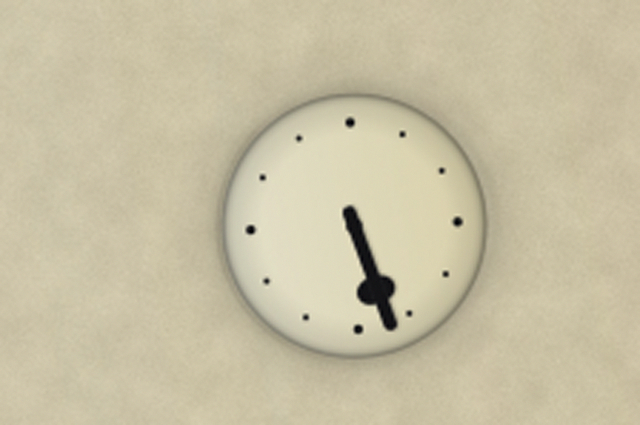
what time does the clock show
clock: 5:27
